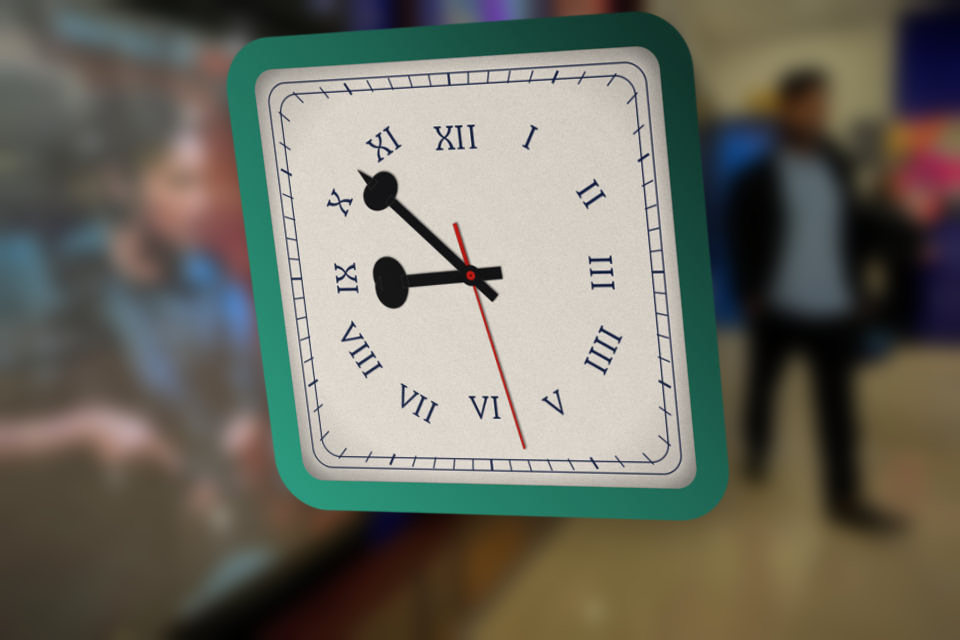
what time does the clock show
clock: 8:52:28
